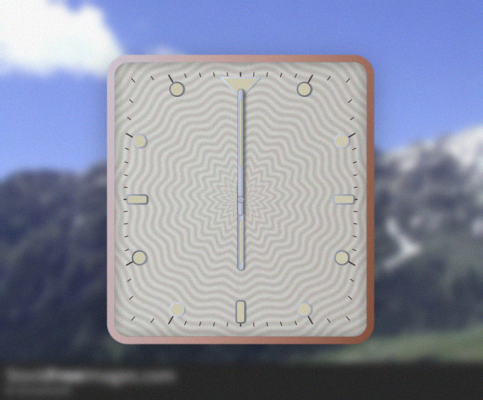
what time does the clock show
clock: 6:00
